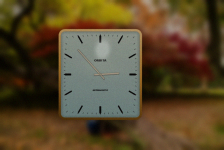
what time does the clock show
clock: 2:53
